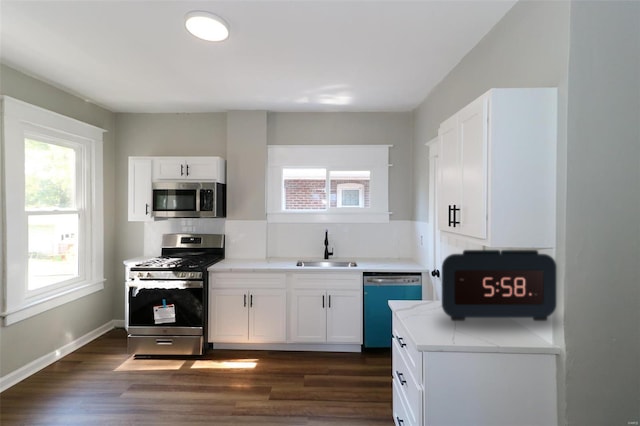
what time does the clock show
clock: 5:58
